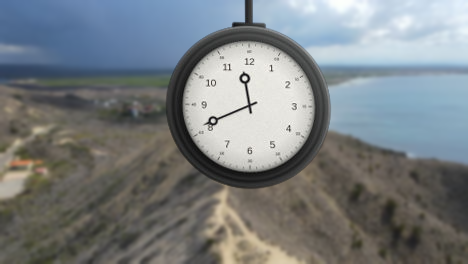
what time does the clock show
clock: 11:41
